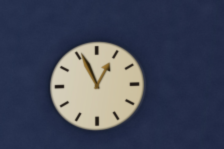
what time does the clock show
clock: 12:56
